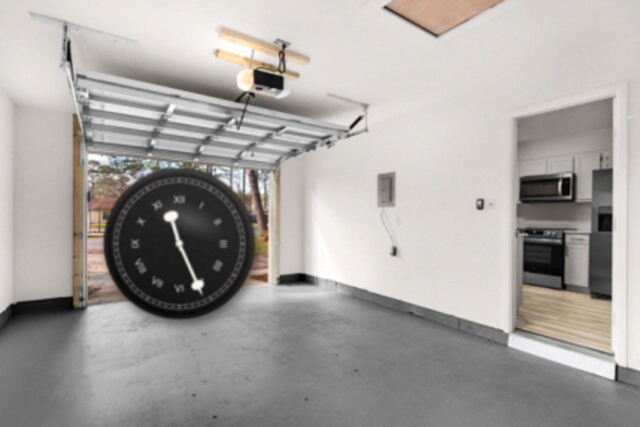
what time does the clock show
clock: 11:26
